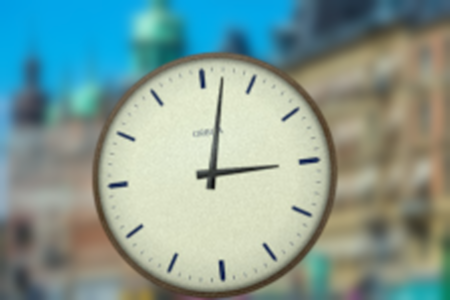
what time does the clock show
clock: 3:02
